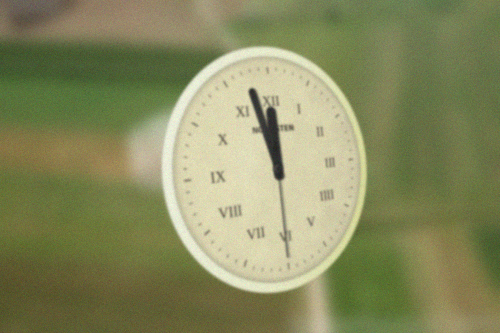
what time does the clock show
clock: 11:57:30
